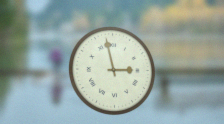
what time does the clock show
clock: 2:58
